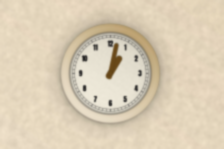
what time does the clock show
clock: 1:02
